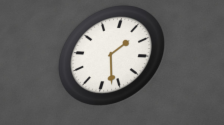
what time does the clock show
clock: 1:27
